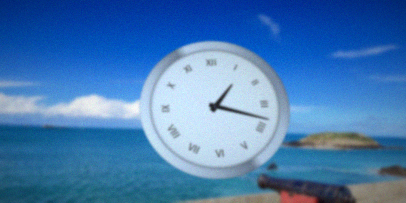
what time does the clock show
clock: 1:18
